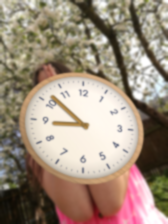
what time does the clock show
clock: 8:52
